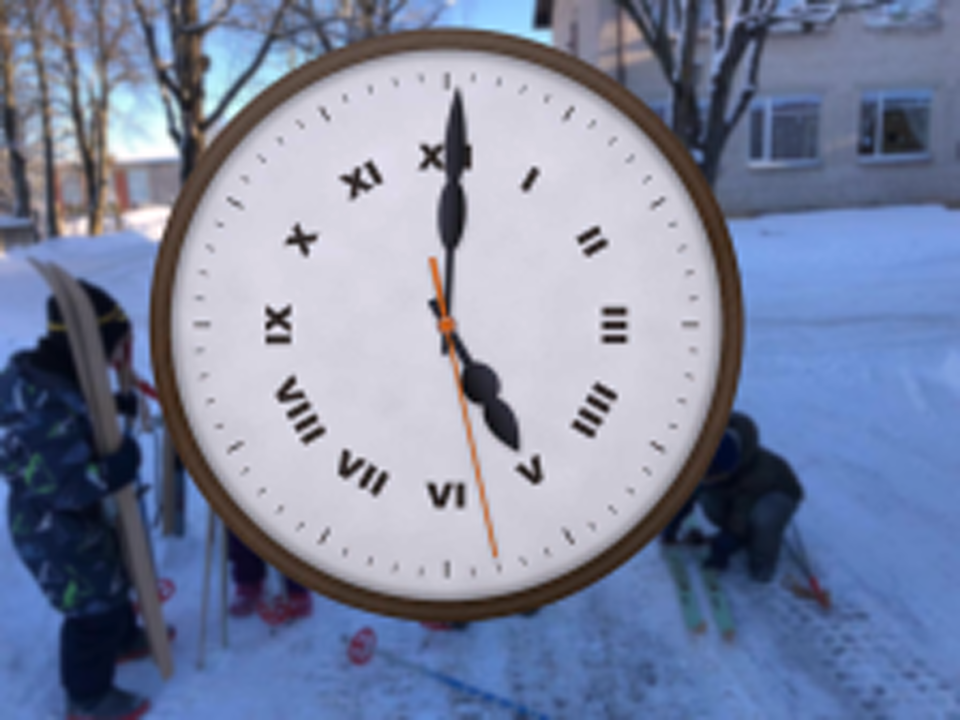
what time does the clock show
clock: 5:00:28
